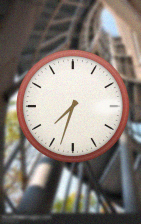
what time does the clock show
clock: 7:33
